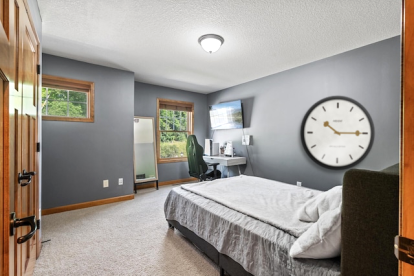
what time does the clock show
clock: 10:15
